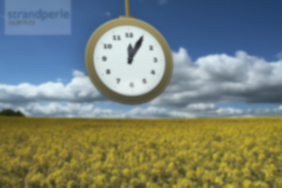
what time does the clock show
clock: 12:05
